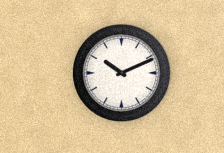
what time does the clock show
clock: 10:11
